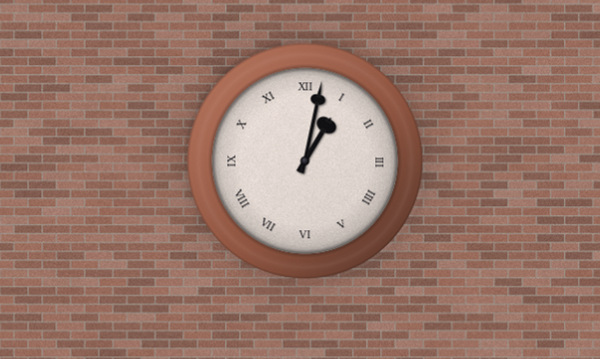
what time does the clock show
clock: 1:02
